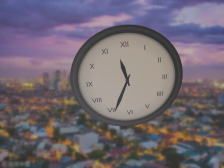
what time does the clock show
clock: 11:34
